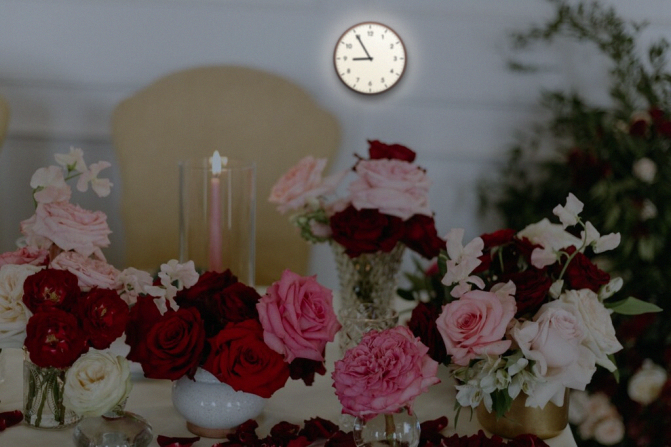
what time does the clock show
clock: 8:55
